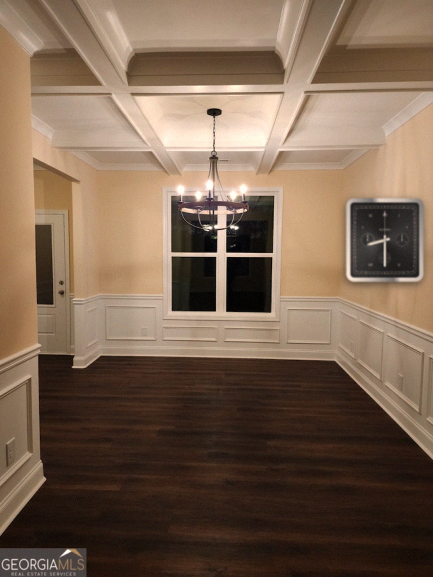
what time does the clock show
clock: 8:30
